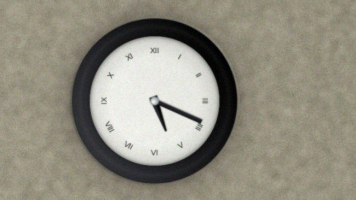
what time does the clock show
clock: 5:19
